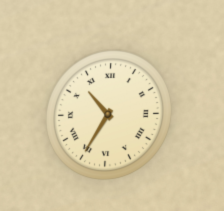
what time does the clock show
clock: 10:35
